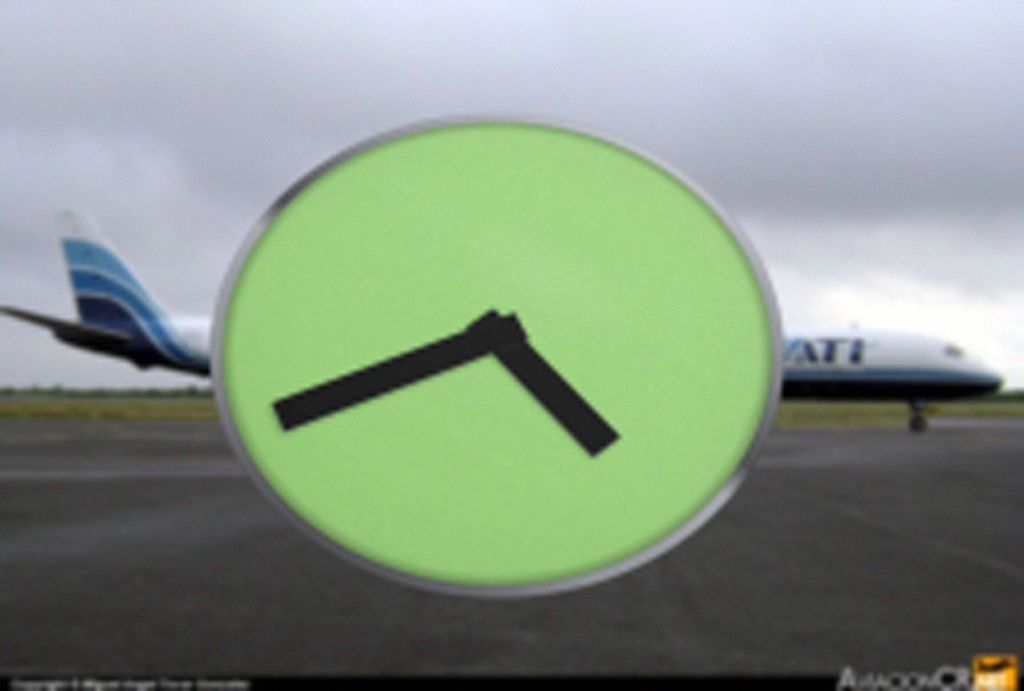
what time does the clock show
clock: 4:41
